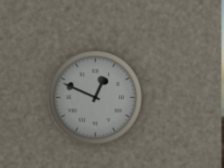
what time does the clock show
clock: 12:49
